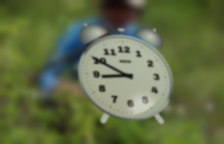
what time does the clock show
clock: 8:50
